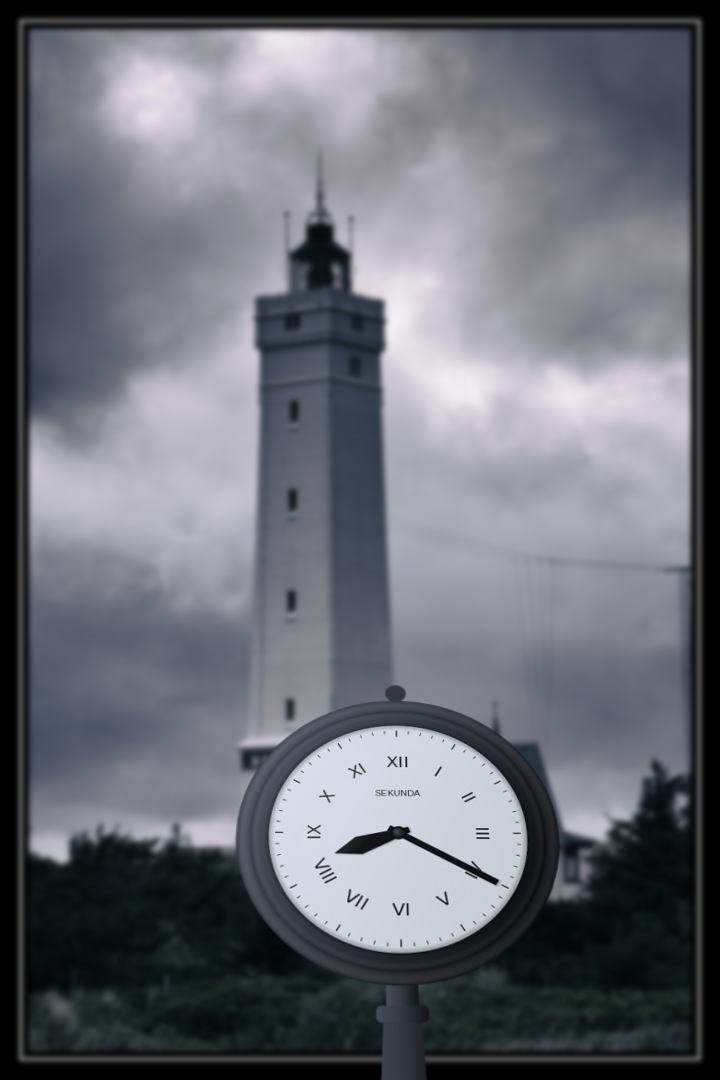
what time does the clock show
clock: 8:20
